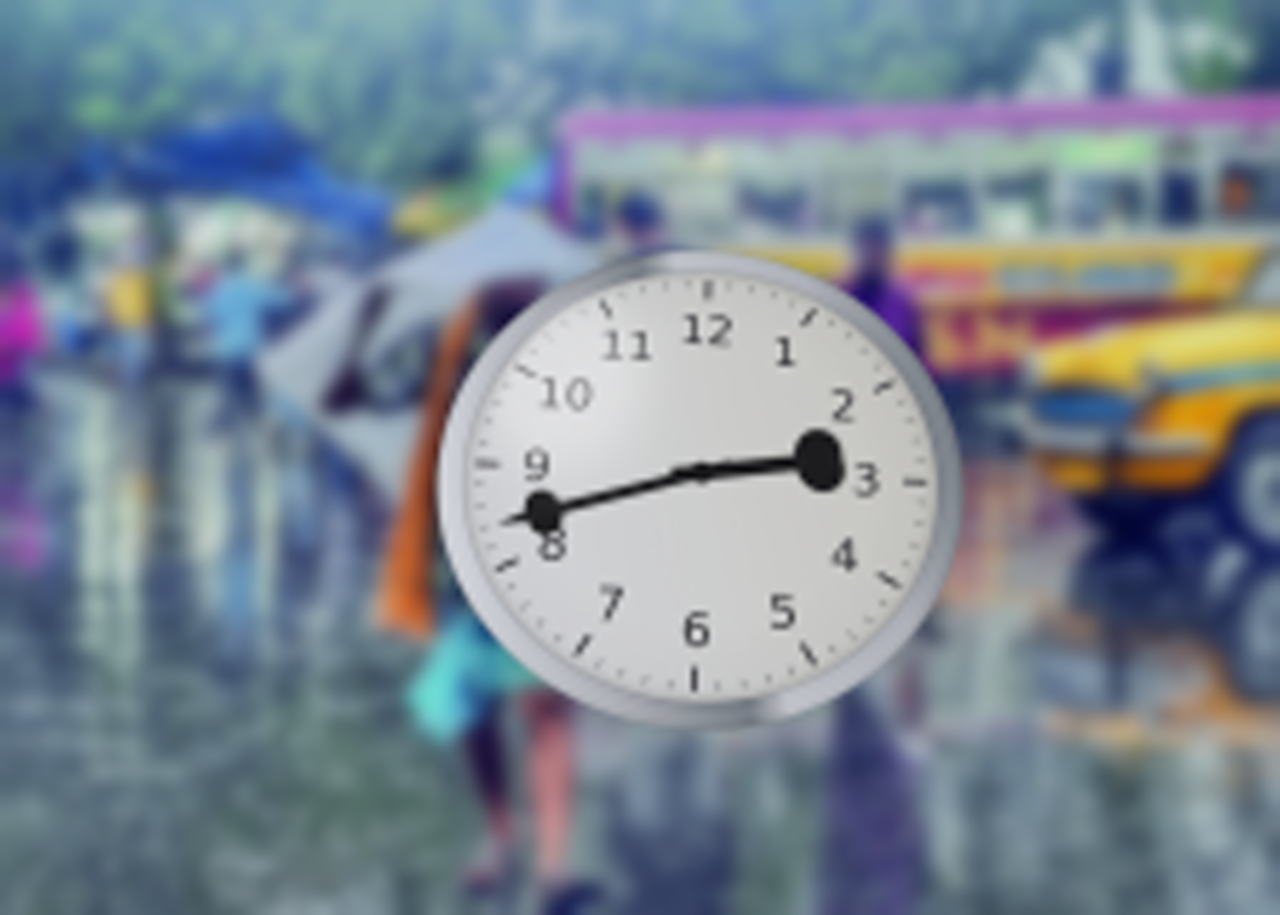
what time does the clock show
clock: 2:42
